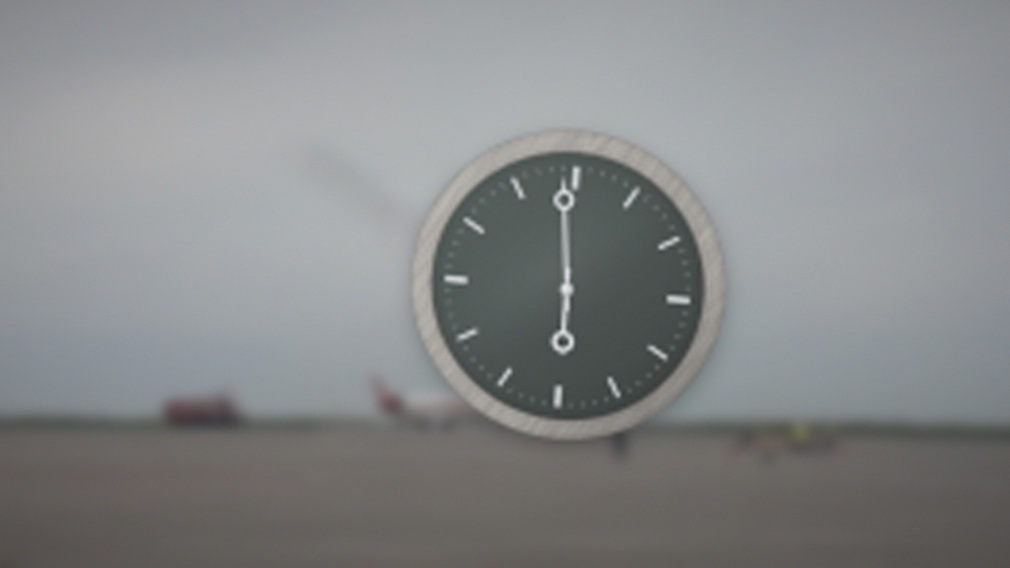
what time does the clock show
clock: 5:59
